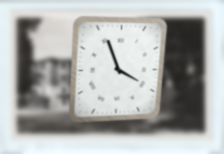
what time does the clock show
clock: 3:56
